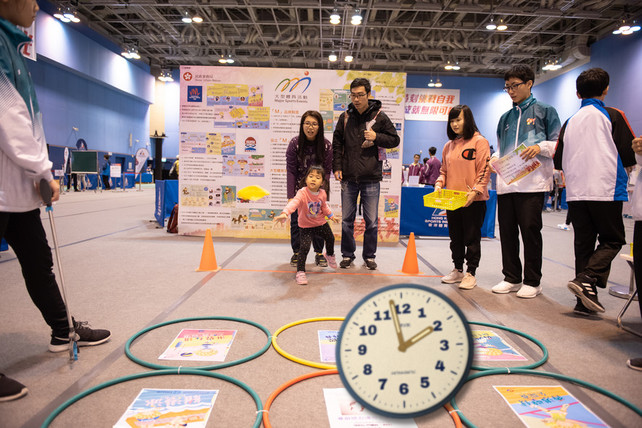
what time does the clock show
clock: 1:58
